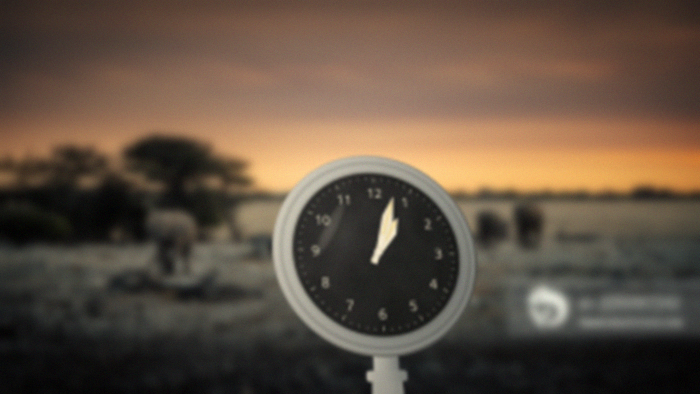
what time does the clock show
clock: 1:03
